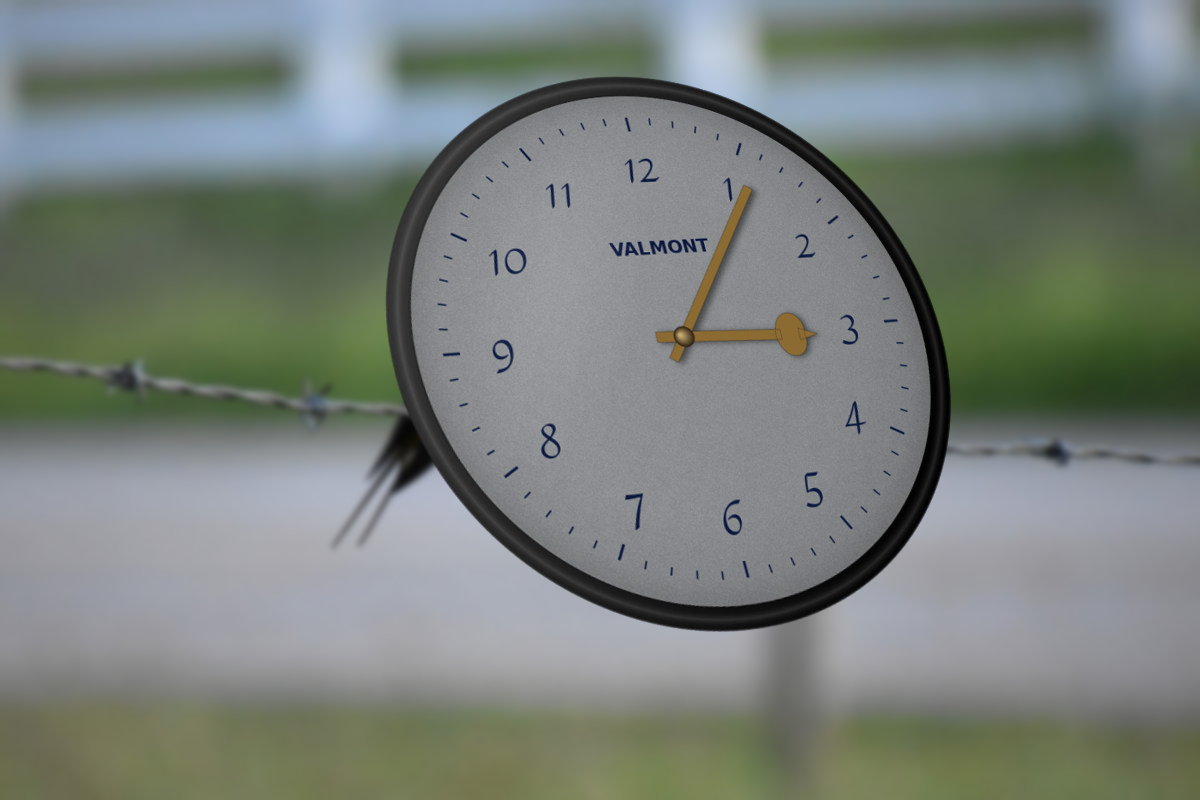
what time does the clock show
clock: 3:06
